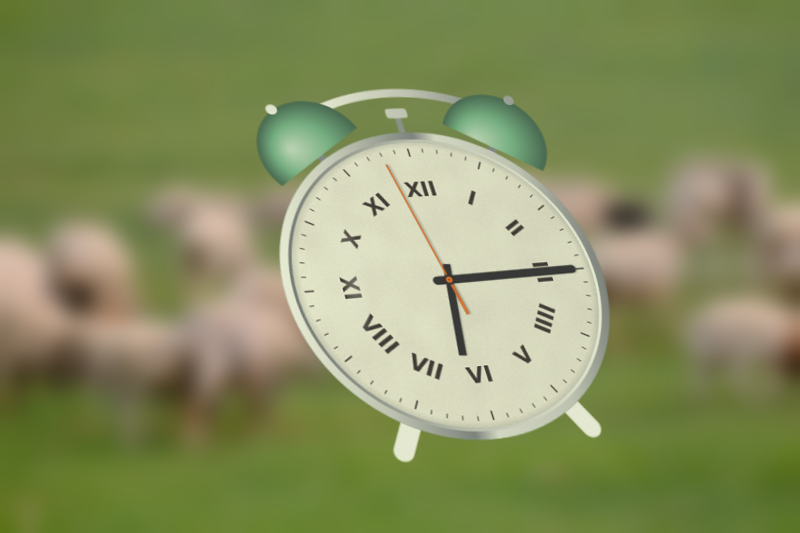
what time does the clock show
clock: 6:14:58
